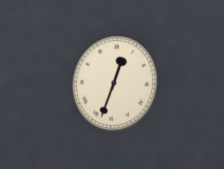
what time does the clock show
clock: 12:33
